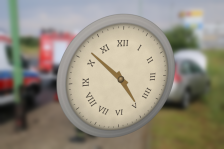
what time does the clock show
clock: 4:52
